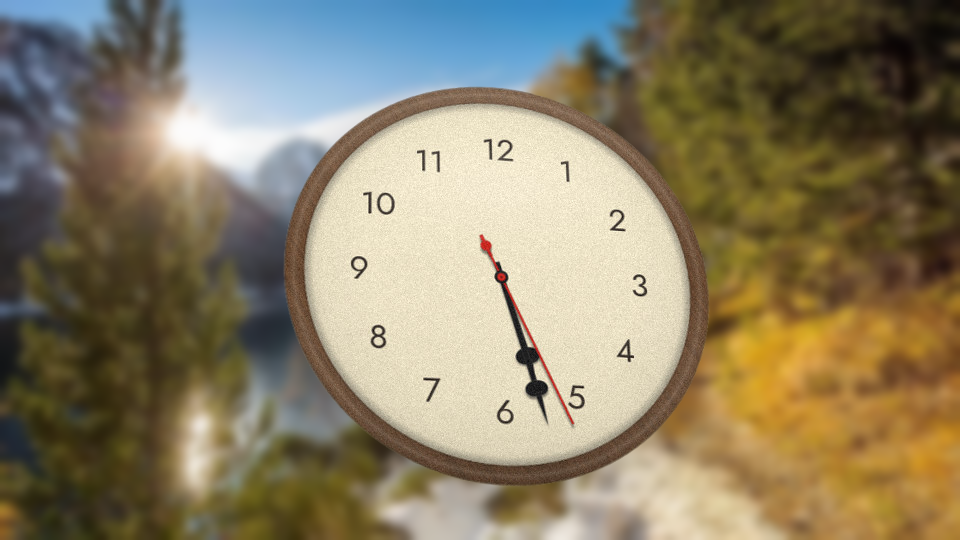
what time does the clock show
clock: 5:27:26
